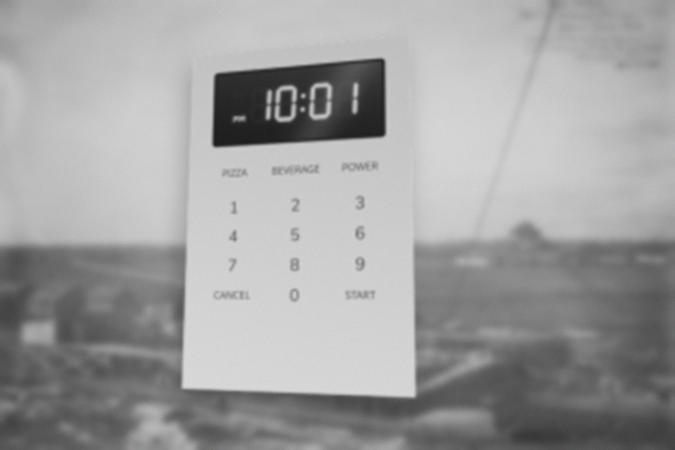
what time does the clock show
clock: 10:01
